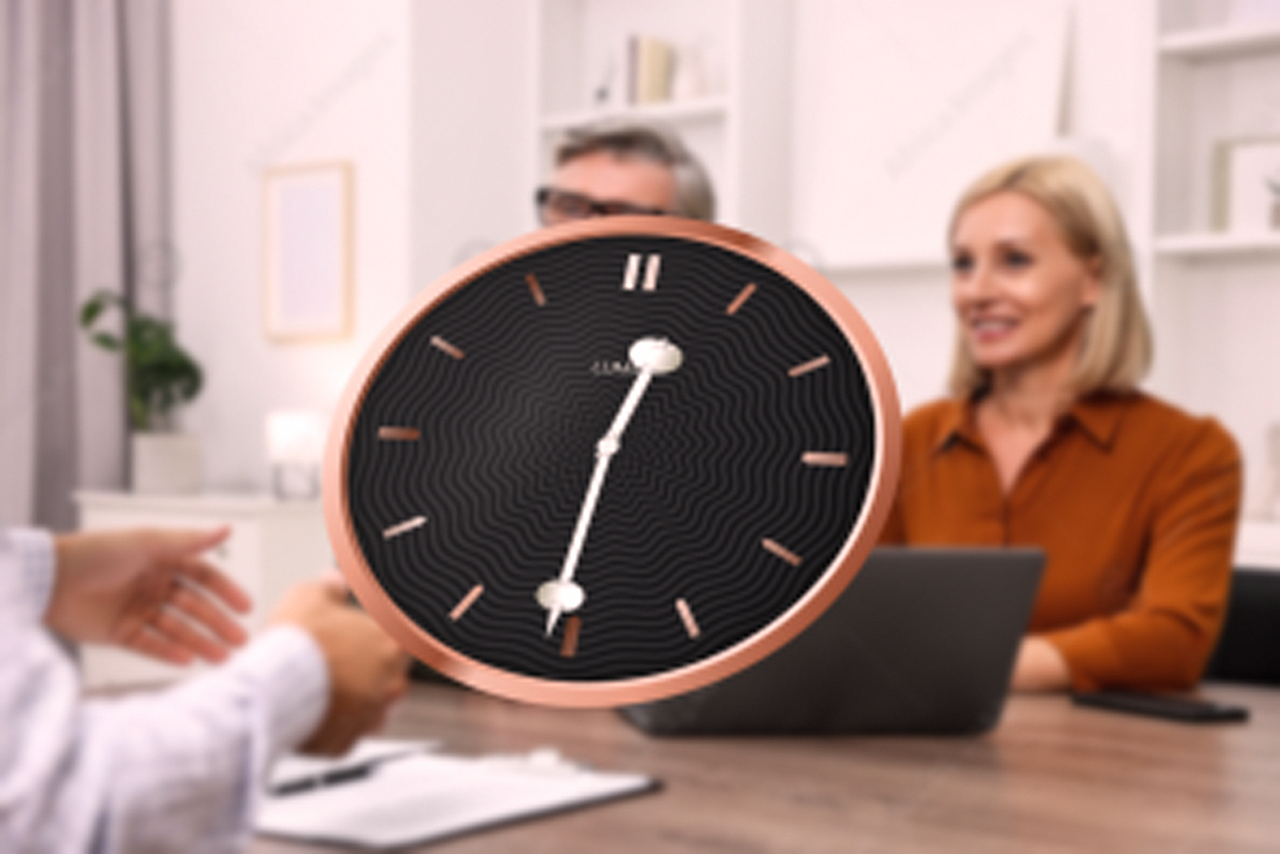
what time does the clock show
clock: 12:31
